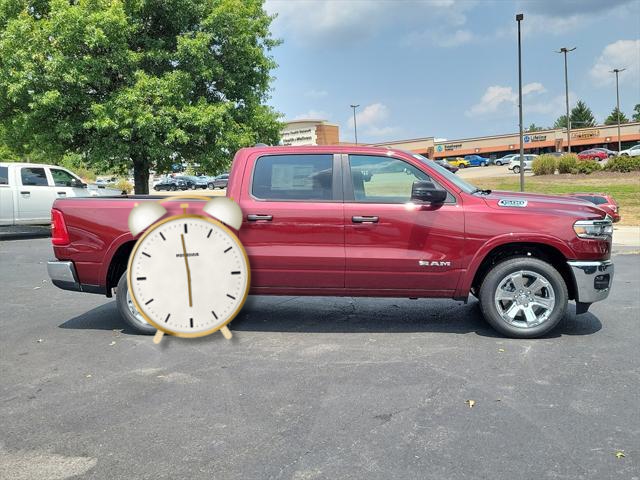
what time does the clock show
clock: 5:59
